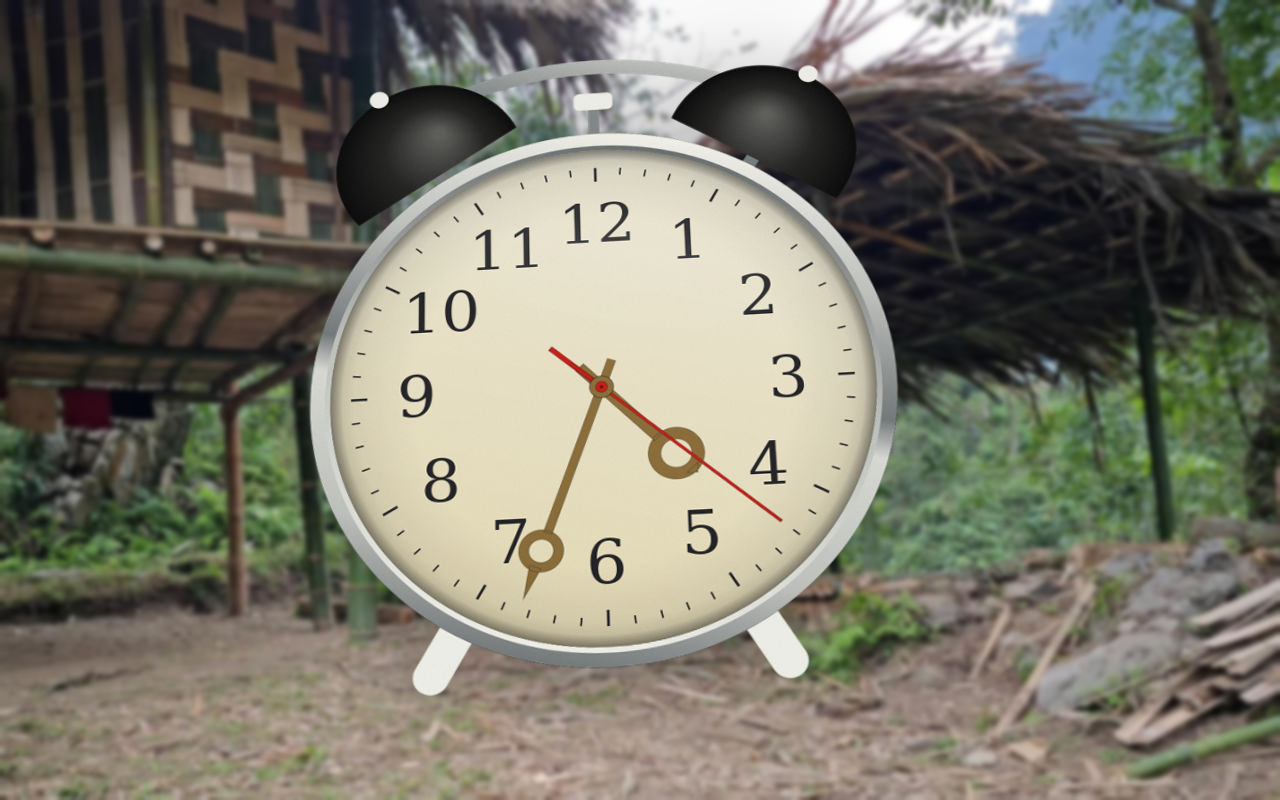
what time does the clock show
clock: 4:33:22
